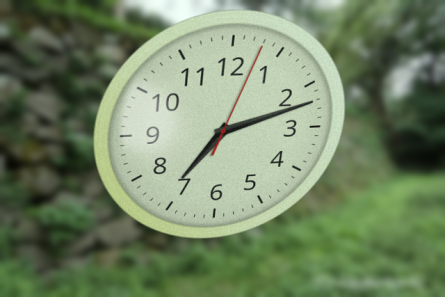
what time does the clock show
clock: 7:12:03
